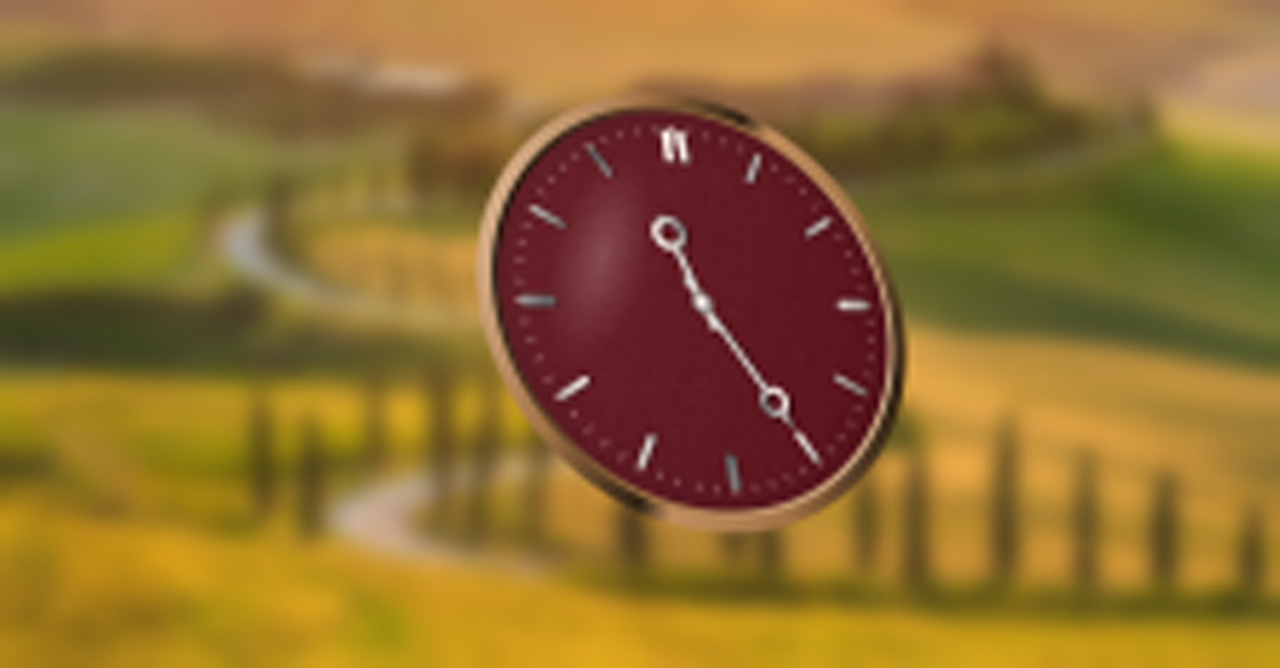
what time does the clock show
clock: 11:25
